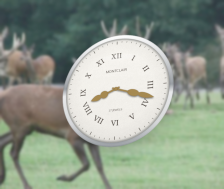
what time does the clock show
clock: 8:18
